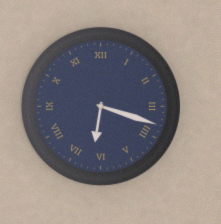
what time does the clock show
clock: 6:18
